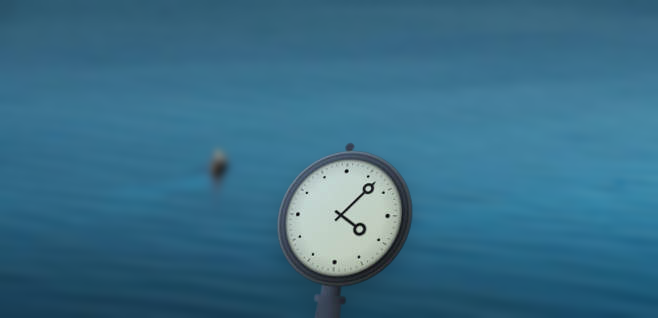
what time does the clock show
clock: 4:07
